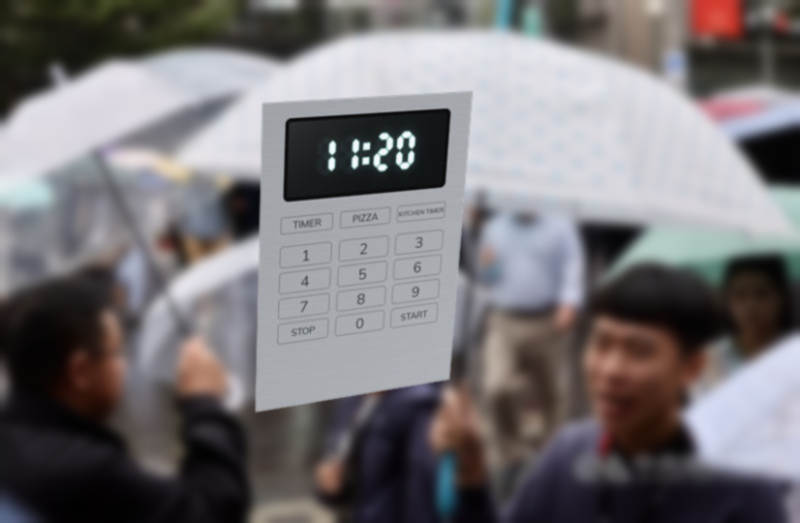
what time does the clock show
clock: 11:20
